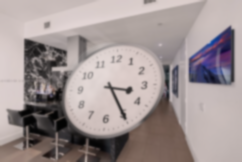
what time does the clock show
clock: 3:25
